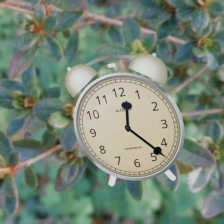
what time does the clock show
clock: 12:23
